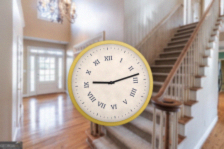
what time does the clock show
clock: 9:13
